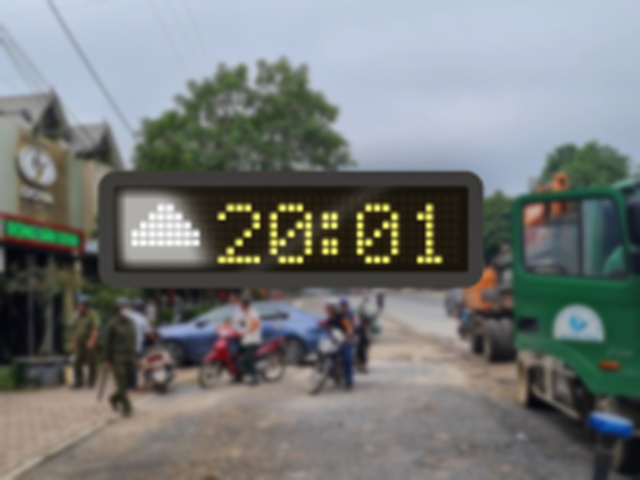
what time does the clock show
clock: 20:01
